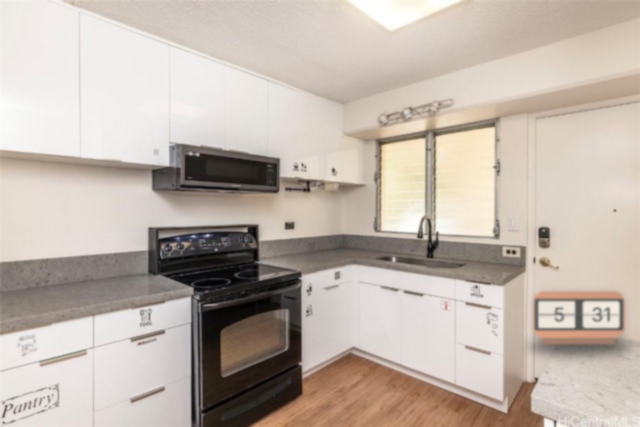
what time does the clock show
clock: 5:31
